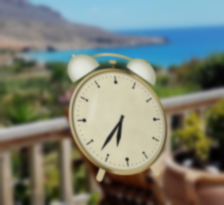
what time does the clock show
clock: 6:37
